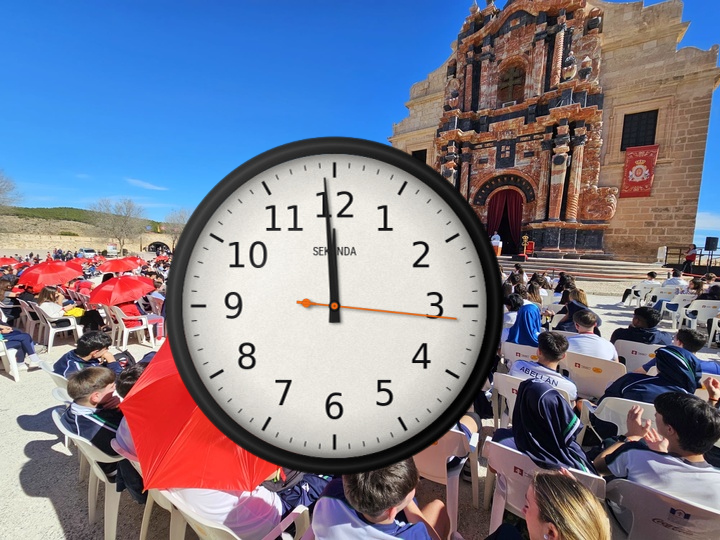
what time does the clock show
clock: 11:59:16
